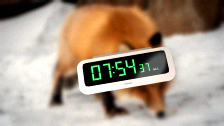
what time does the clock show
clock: 7:54:37
